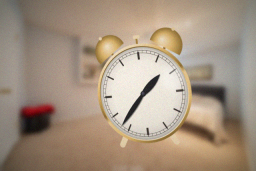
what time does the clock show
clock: 1:37
